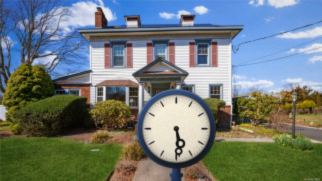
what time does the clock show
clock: 5:29
